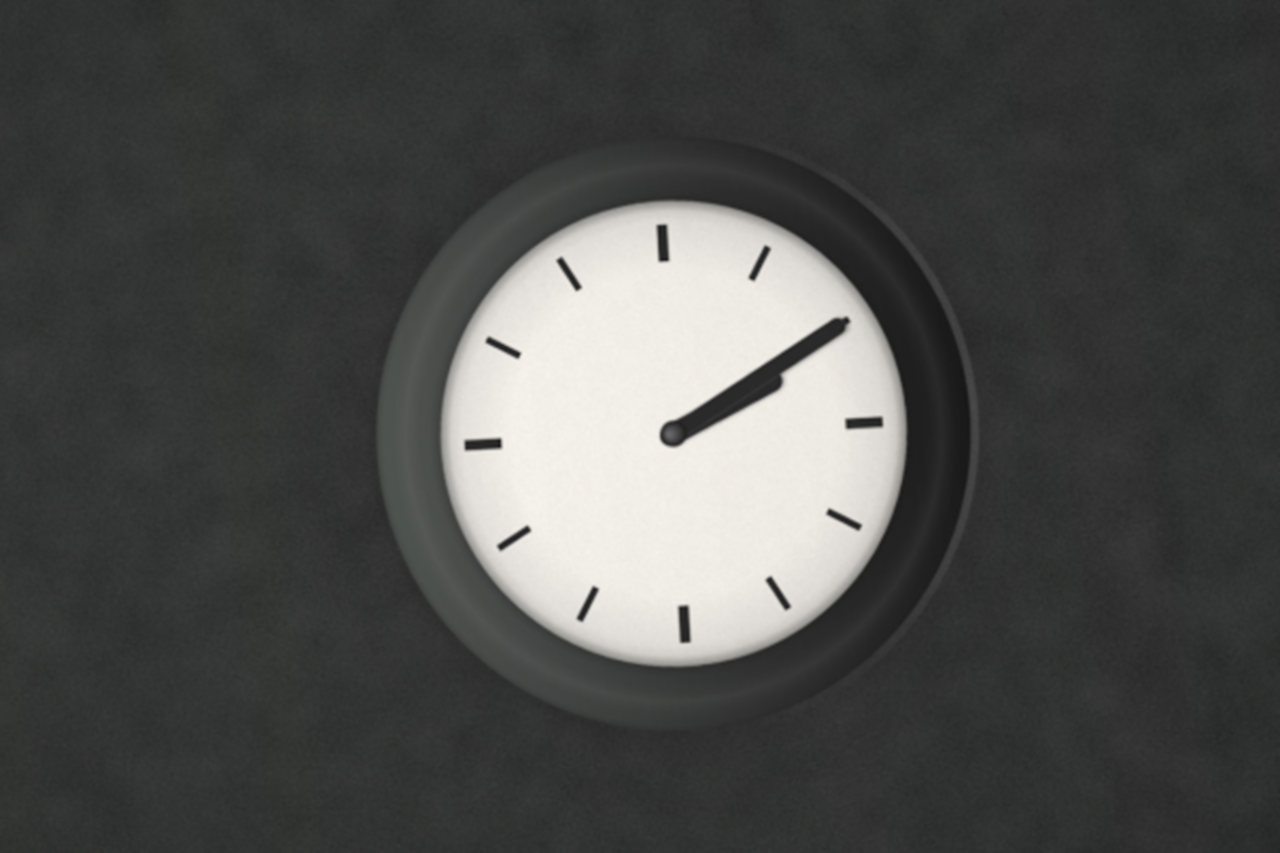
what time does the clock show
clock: 2:10
